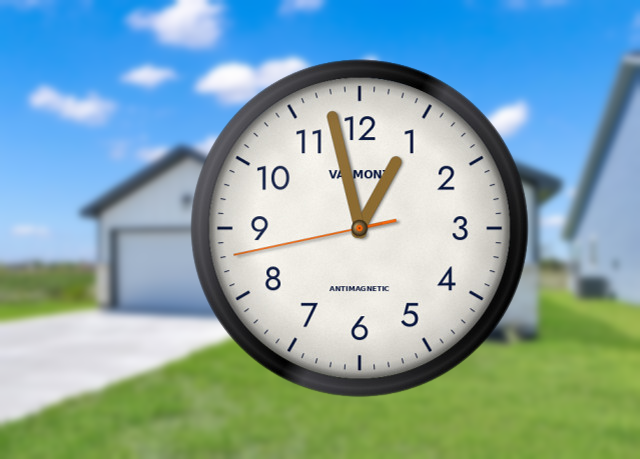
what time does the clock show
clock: 12:57:43
